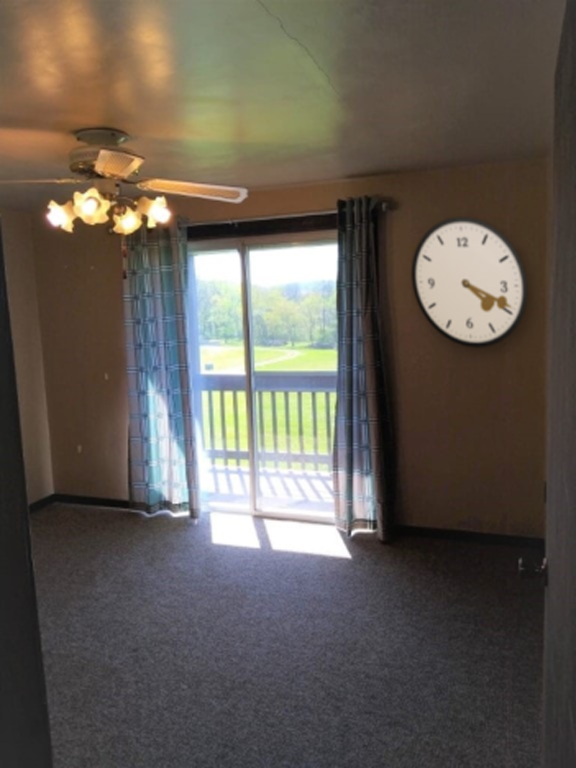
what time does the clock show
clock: 4:19
